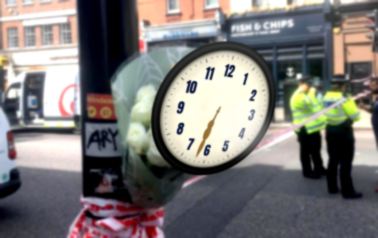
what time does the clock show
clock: 6:32
